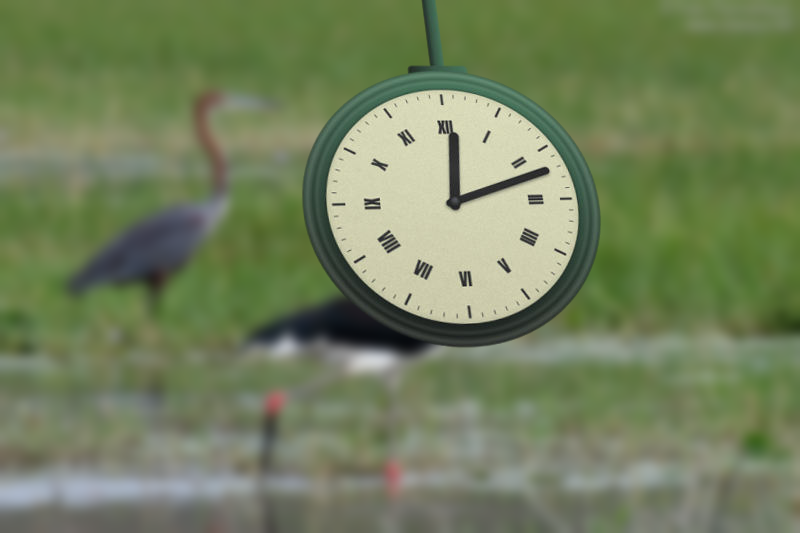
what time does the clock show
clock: 12:12
